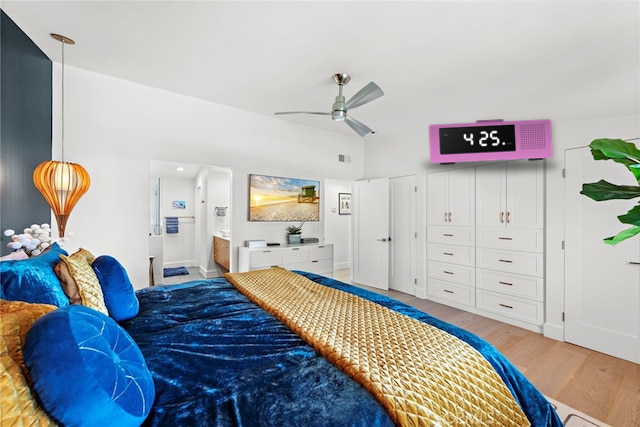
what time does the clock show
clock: 4:25
